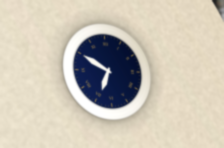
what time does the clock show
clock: 6:50
